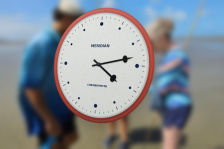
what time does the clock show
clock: 4:13
